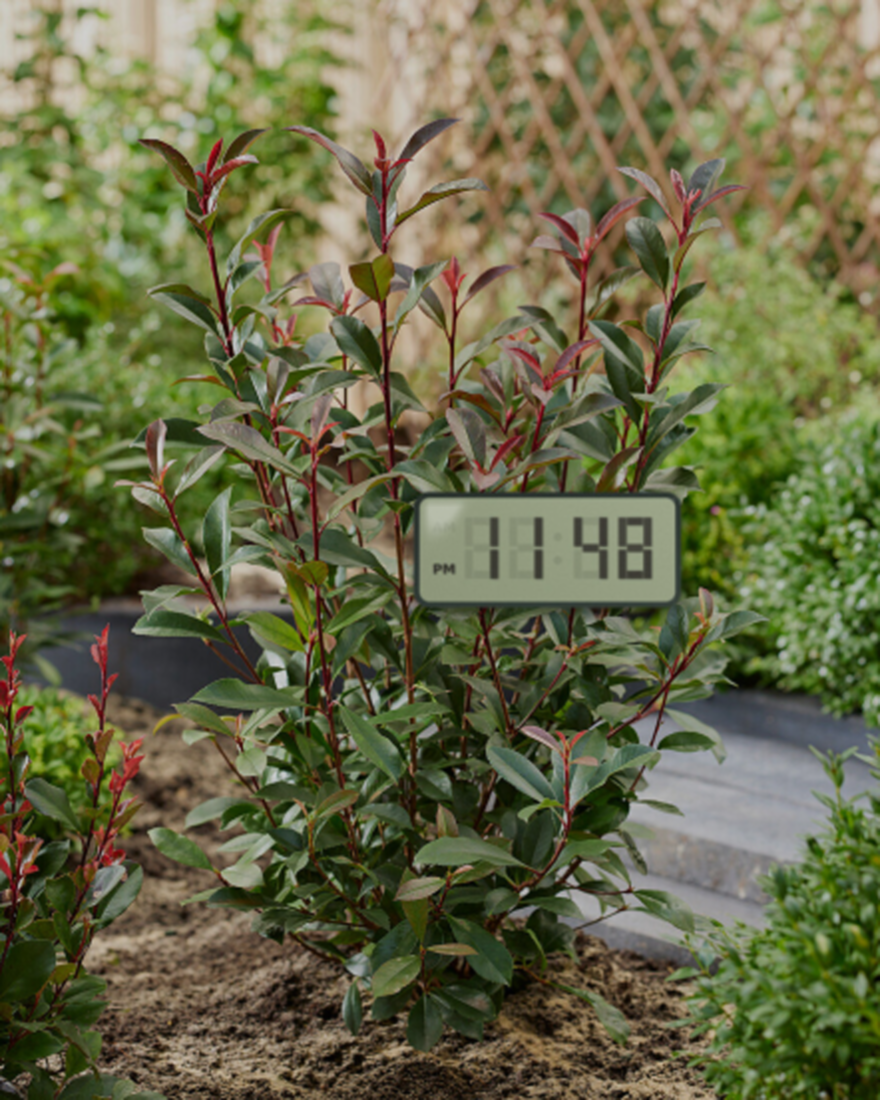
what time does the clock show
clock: 11:48
